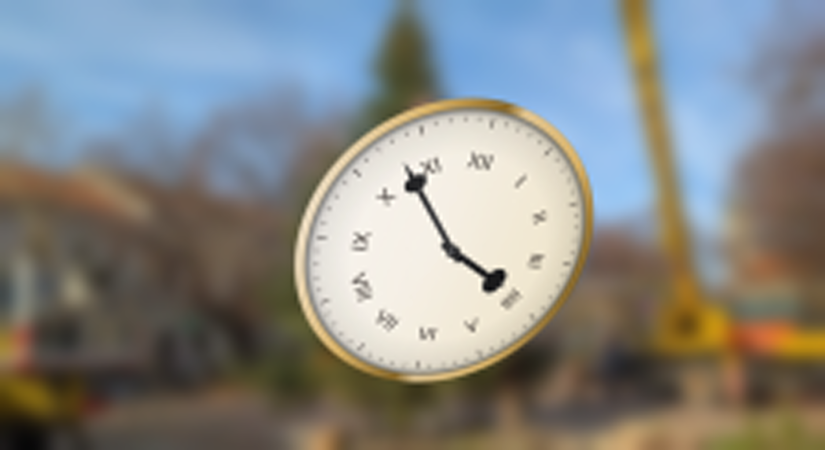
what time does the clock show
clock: 3:53
